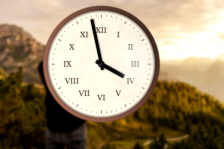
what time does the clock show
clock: 3:58
